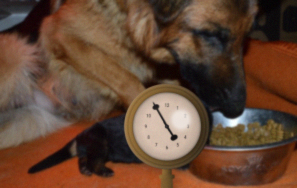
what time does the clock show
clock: 4:55
